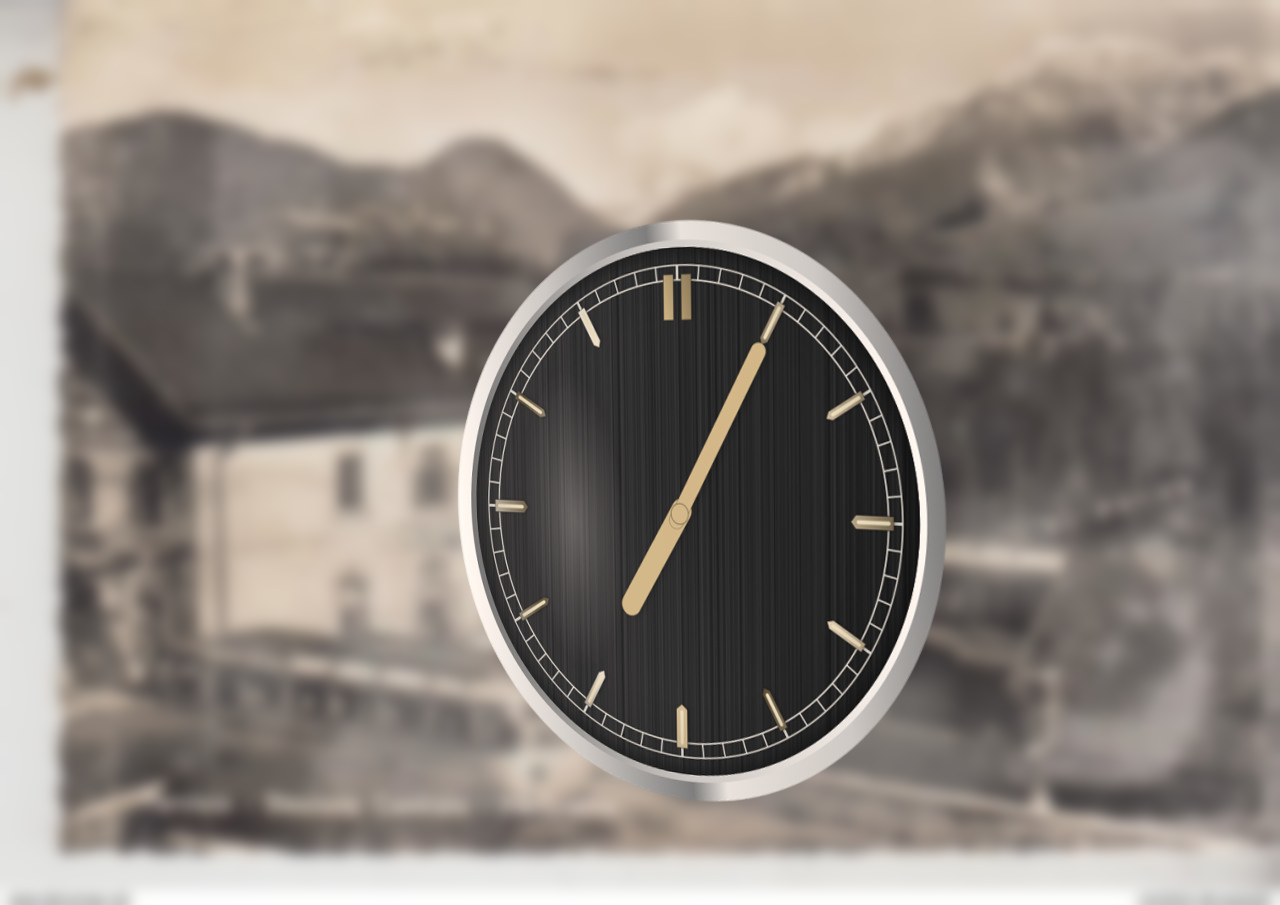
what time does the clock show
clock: 7:05
